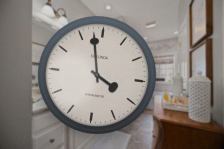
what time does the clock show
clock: 3:58
